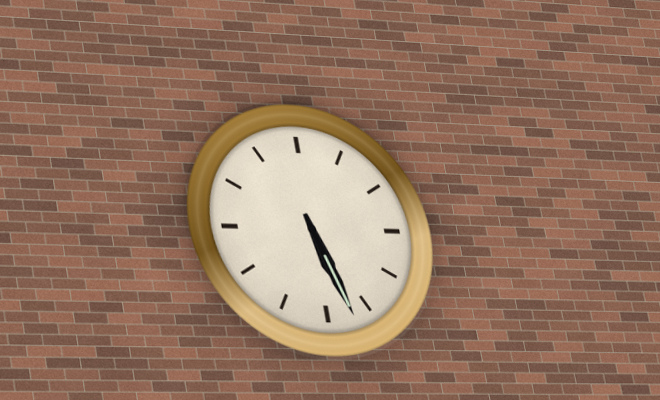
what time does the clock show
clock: 5:27
